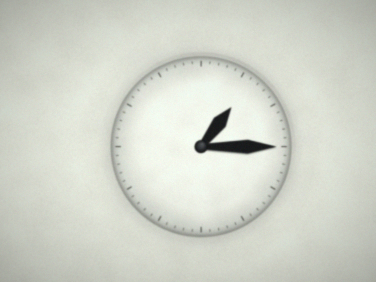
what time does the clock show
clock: 1:15
